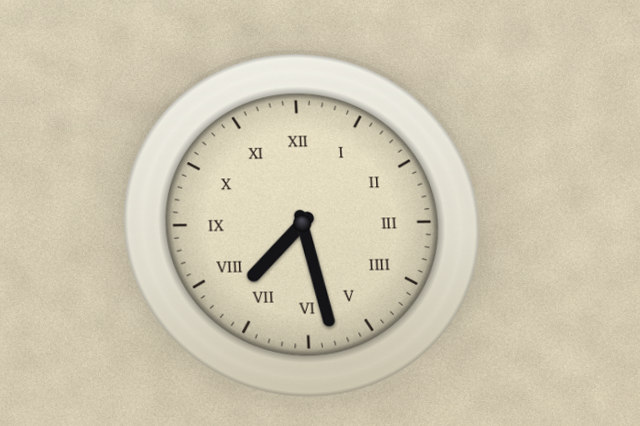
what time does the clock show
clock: 7:28
